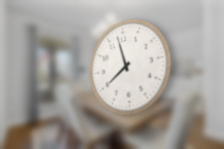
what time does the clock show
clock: 7:58
